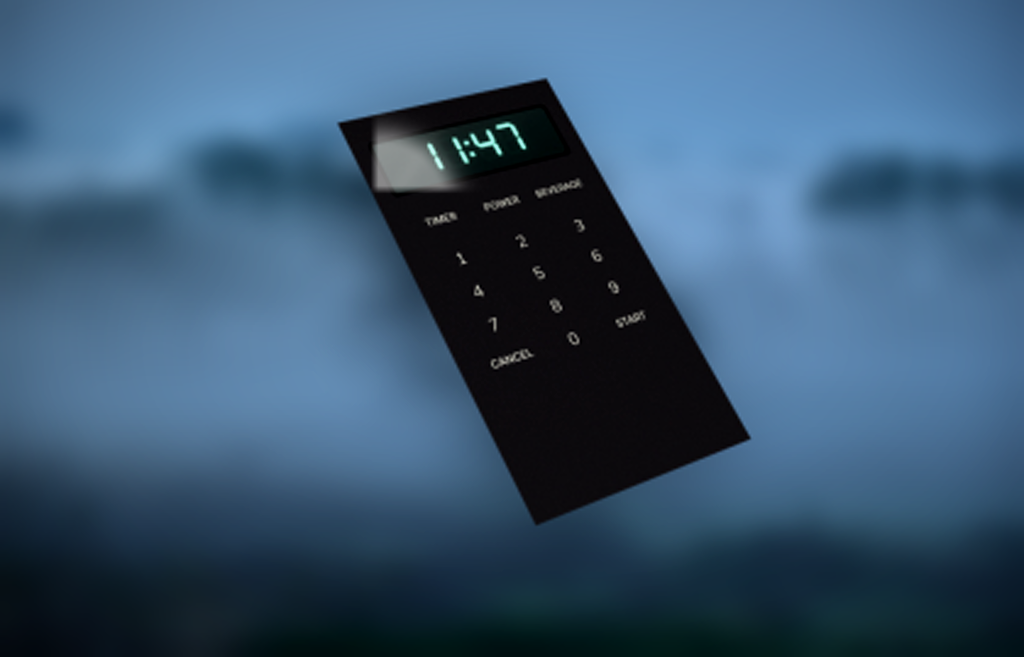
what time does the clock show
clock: 11:47
